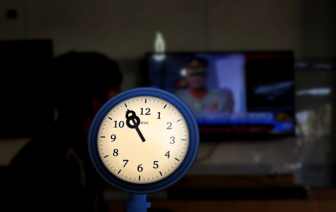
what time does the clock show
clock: 10:55
